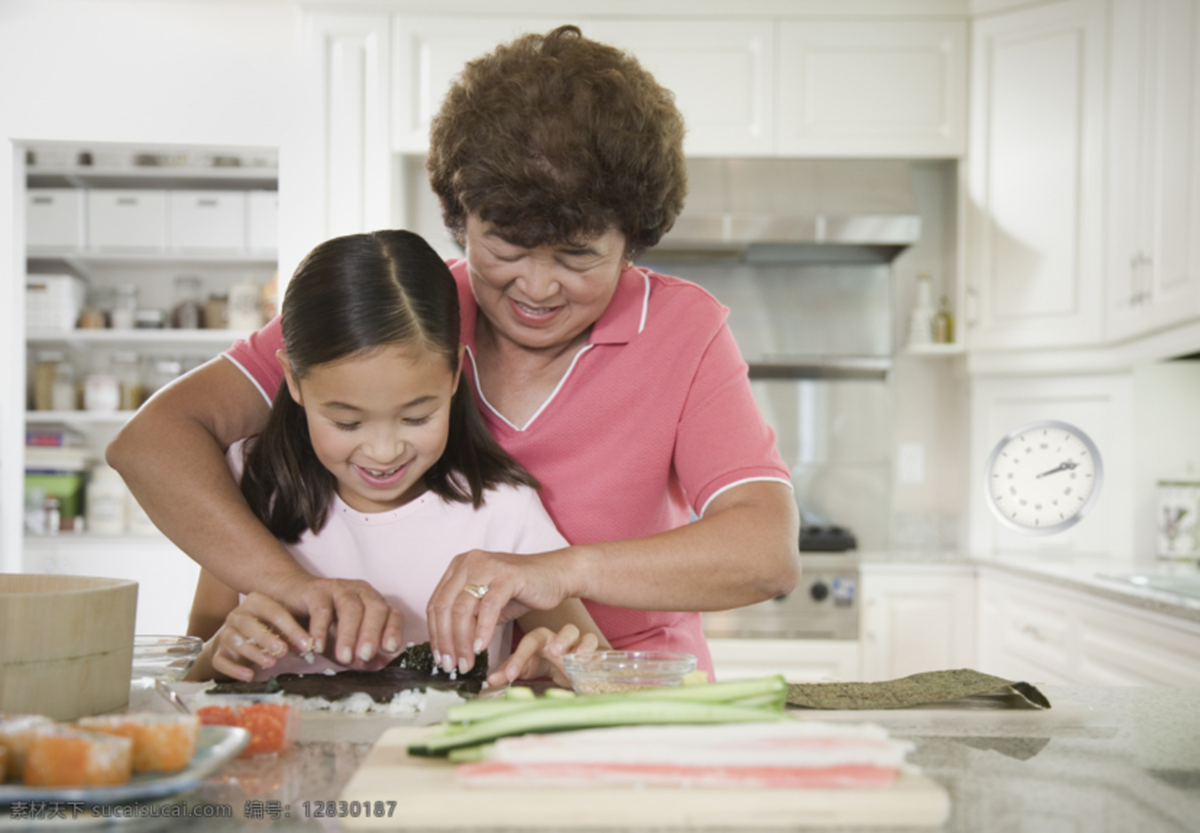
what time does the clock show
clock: 2:12
